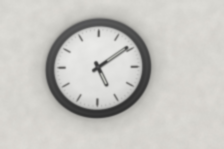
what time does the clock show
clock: 5:09
